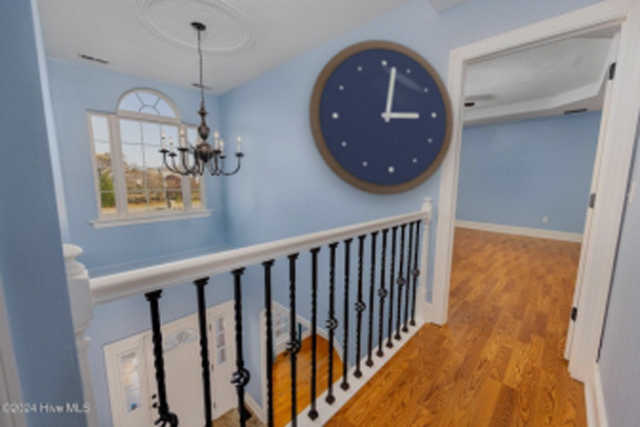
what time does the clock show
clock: 3:02
